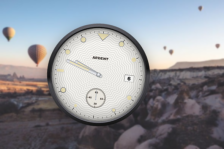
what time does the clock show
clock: 9:48
